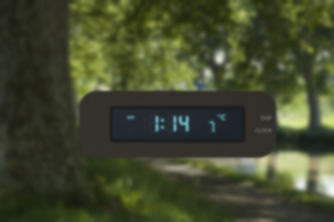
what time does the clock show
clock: 1:14
